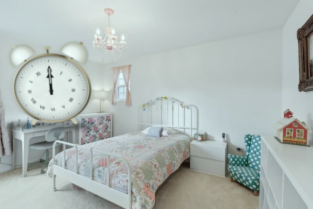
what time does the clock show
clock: 12:00
